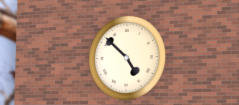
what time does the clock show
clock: 4:52
